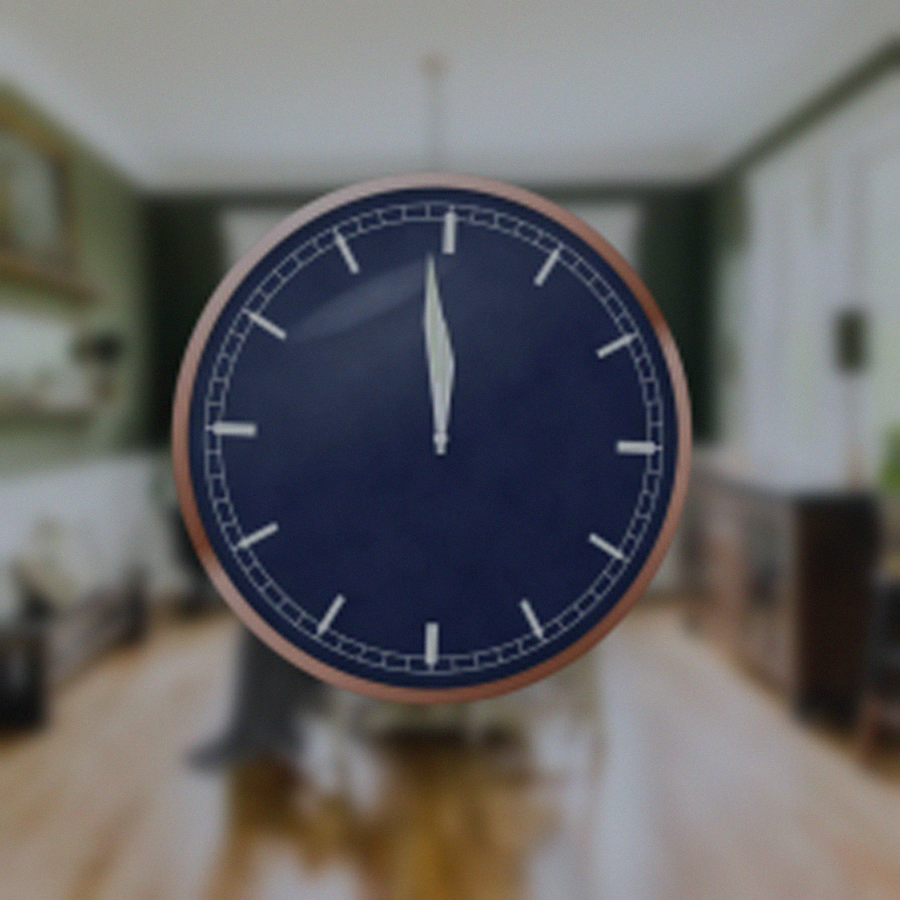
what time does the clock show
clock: 11:59
